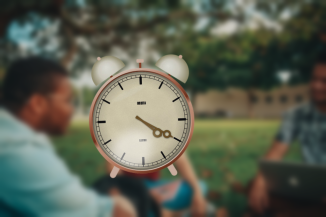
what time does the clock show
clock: 4:20
